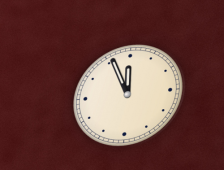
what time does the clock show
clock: 11:56
